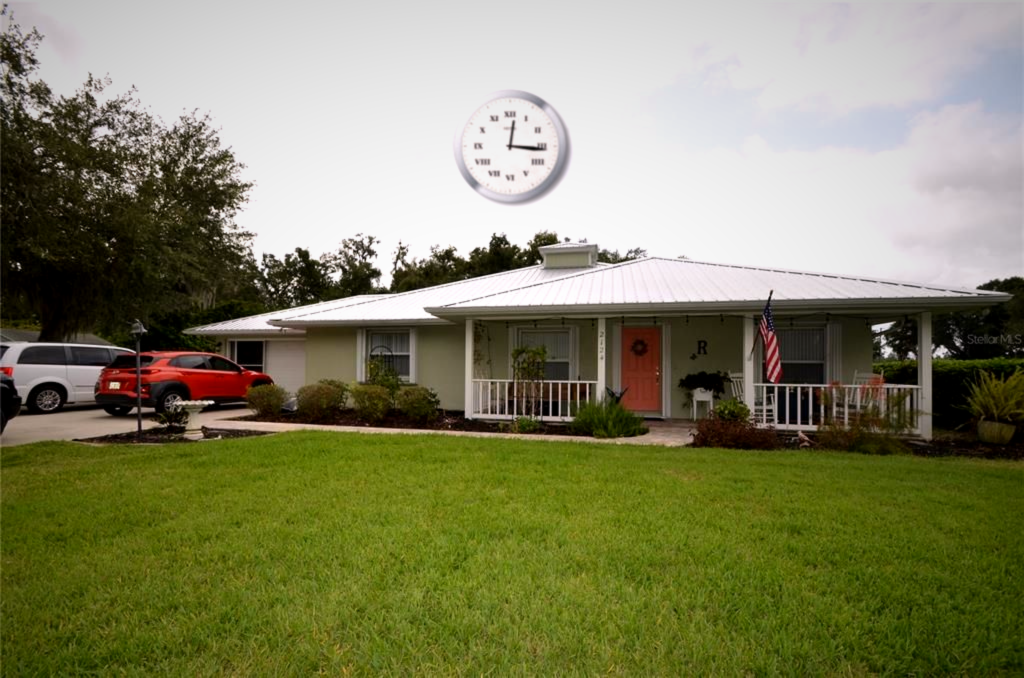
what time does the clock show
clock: 12:16
